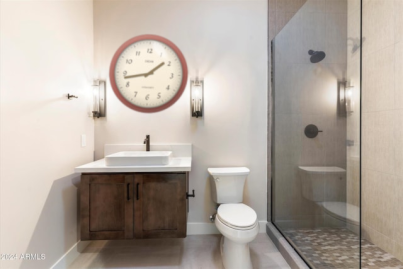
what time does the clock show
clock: 1:43
